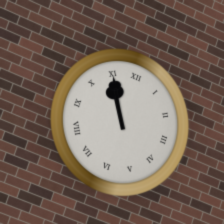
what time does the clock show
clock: 10:55
